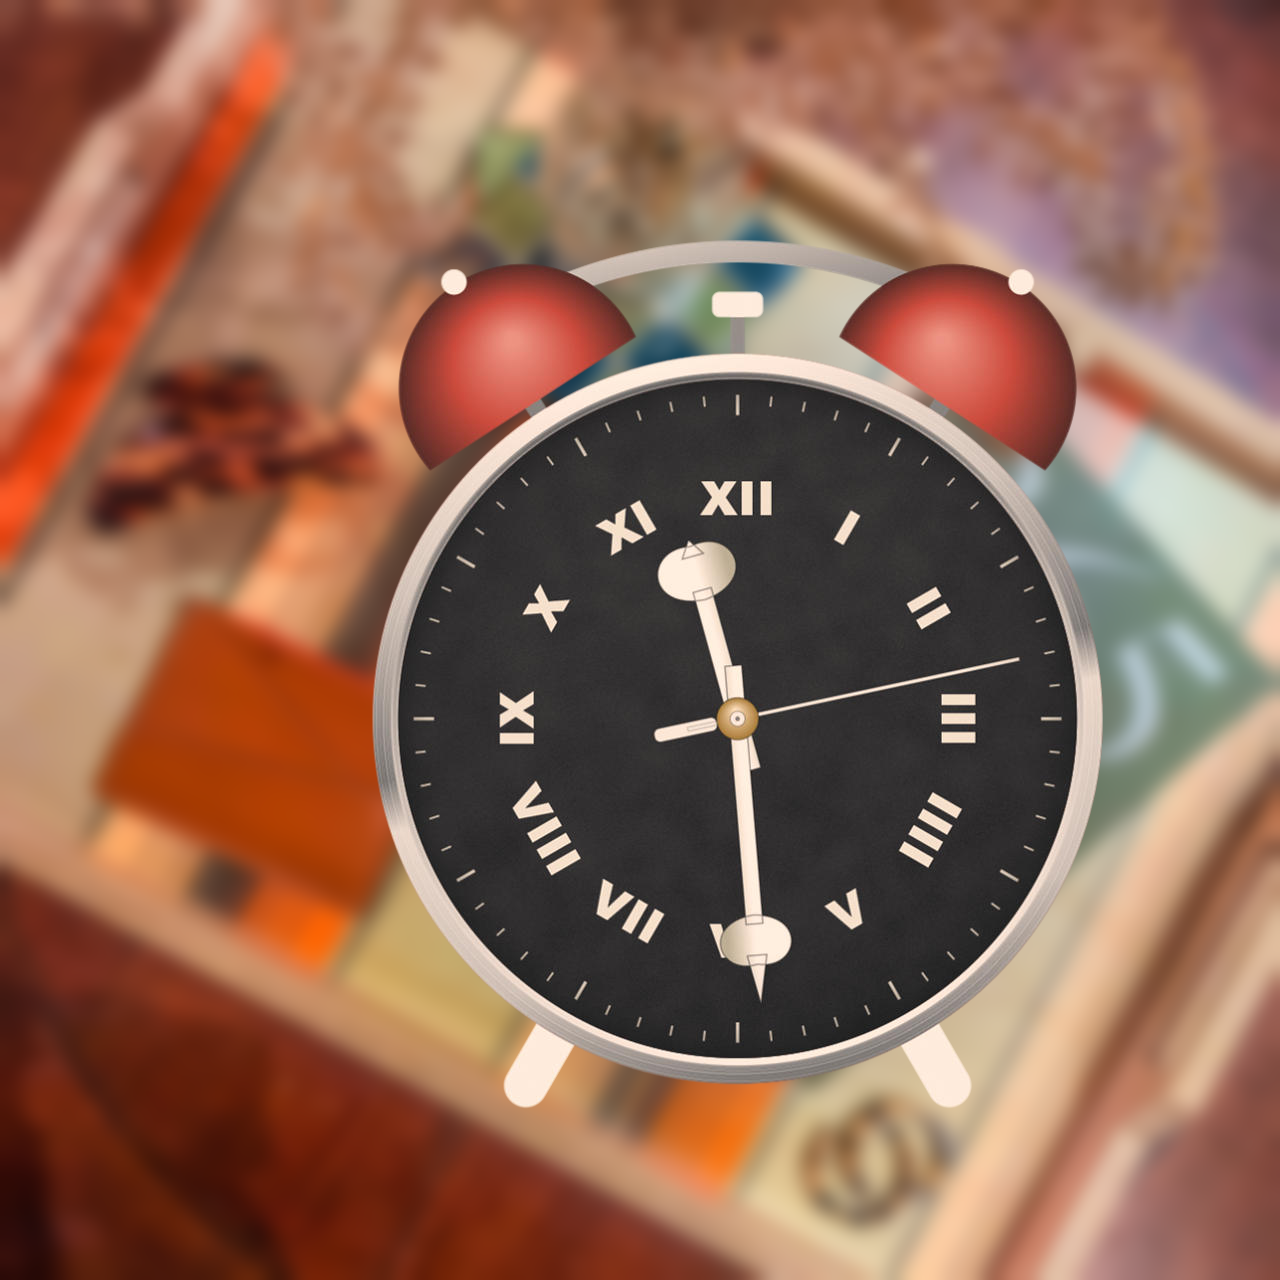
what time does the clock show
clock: 11:29:13
